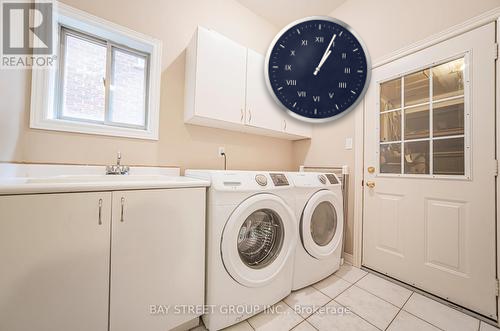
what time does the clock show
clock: 1:04
